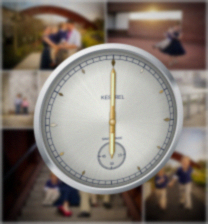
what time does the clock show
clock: 6:00
